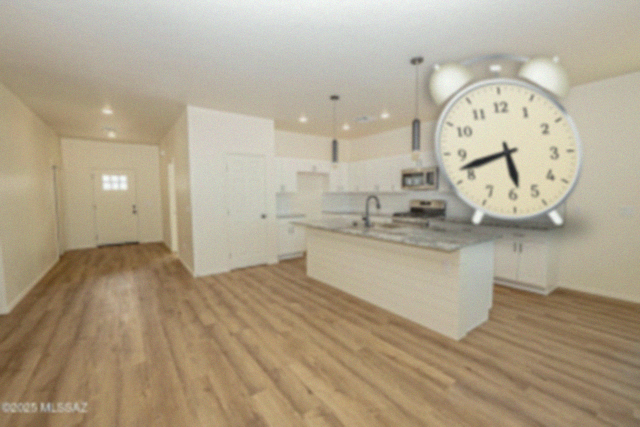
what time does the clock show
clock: 5:42
